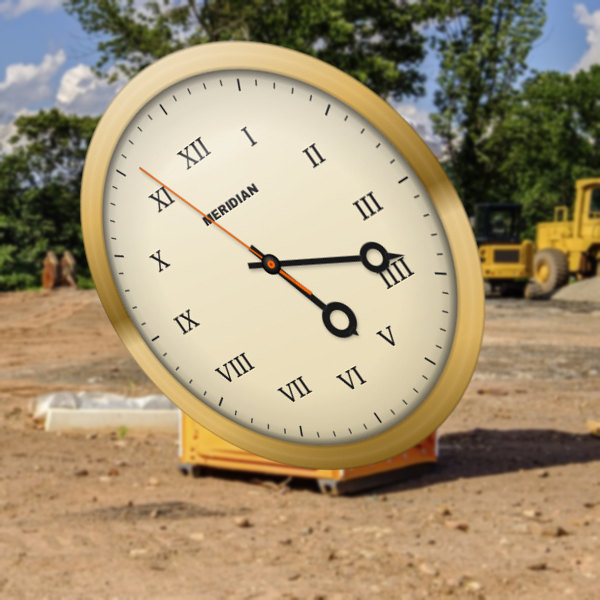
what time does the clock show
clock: 5:18:56
